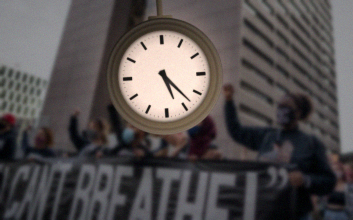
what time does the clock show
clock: 5:23
